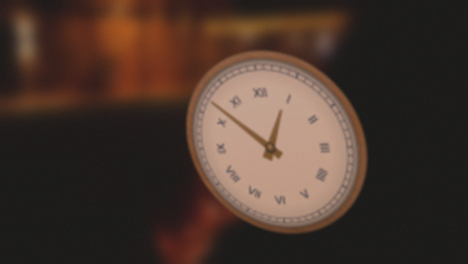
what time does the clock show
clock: 12:52
